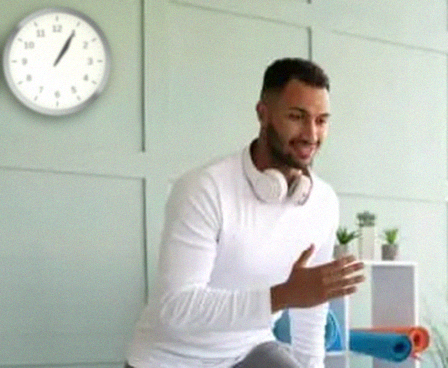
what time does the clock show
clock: 1:05
